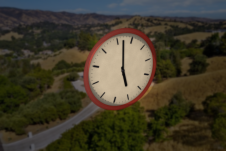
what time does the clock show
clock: 4:57
